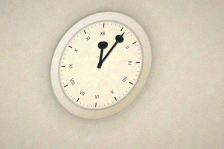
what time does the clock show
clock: 12:06
